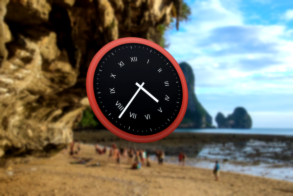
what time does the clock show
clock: 4:38
